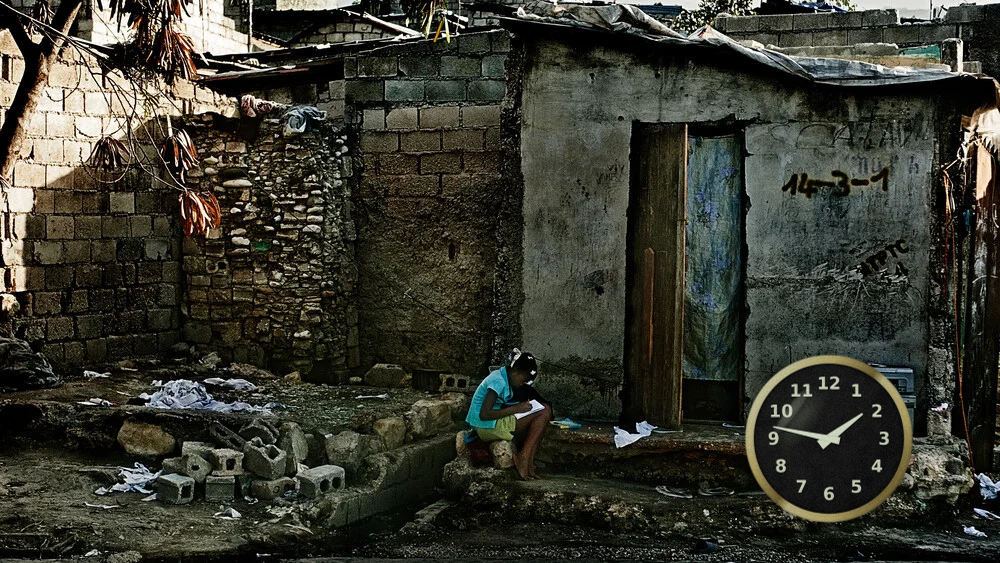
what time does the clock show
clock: 1:47
